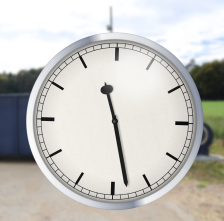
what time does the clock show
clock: 11:28
